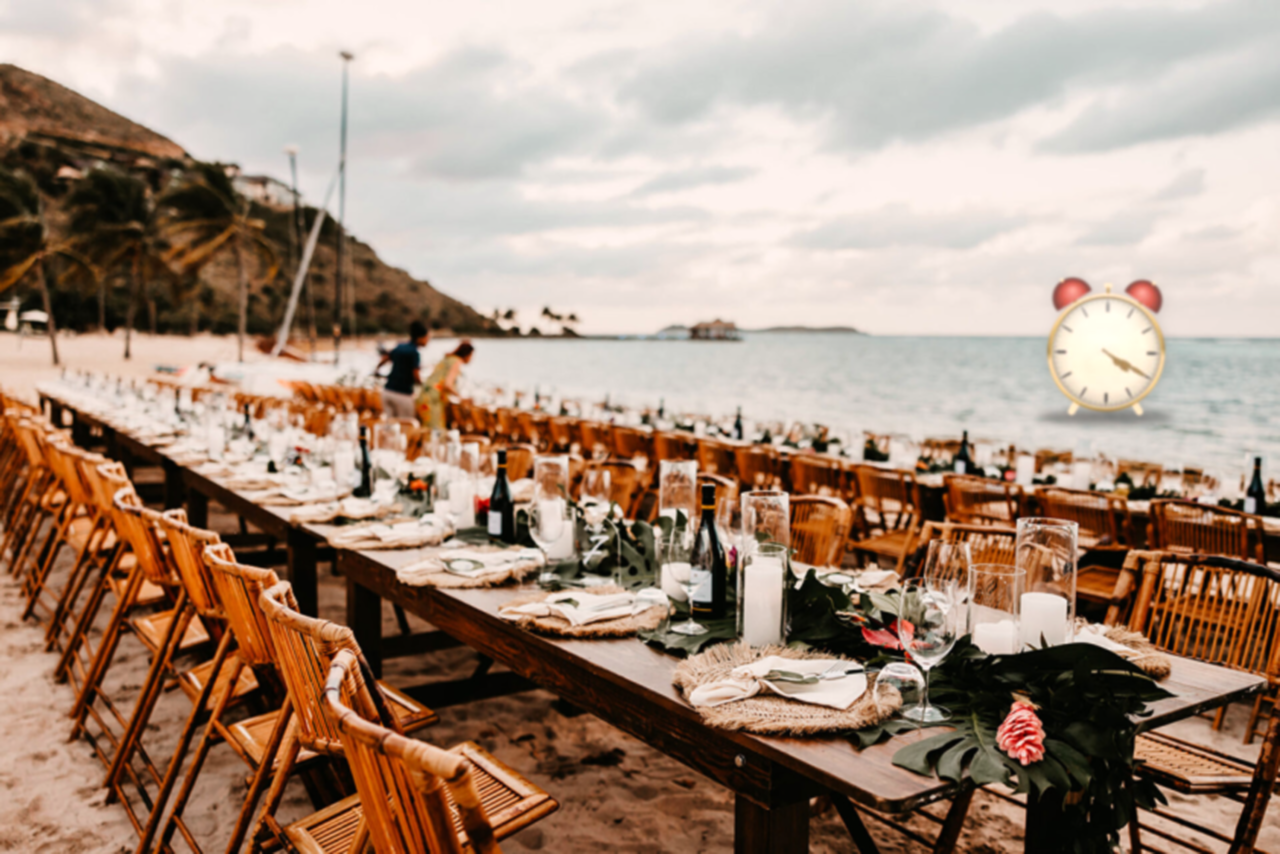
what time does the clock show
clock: 4:20
